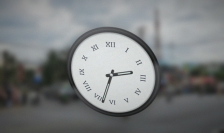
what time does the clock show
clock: 2:33
